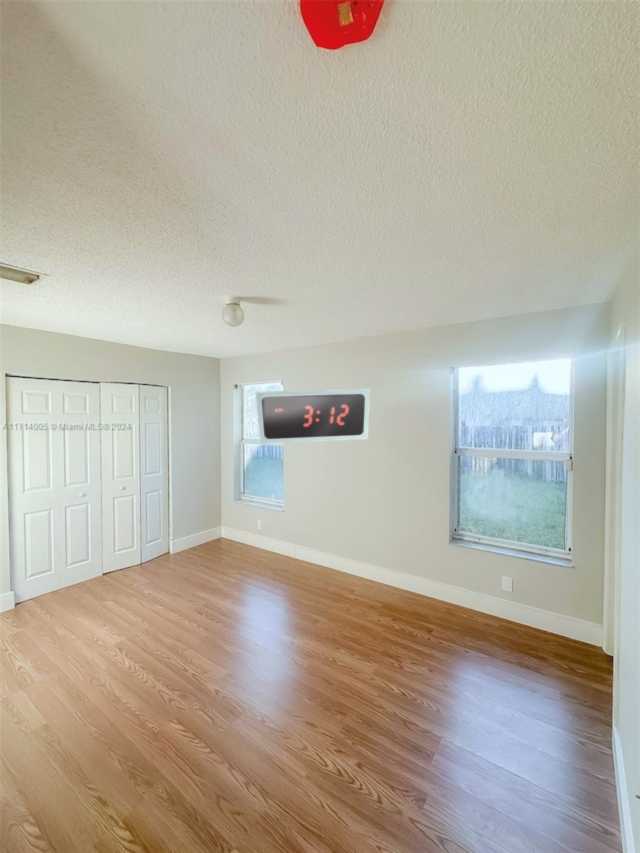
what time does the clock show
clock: 3:12
